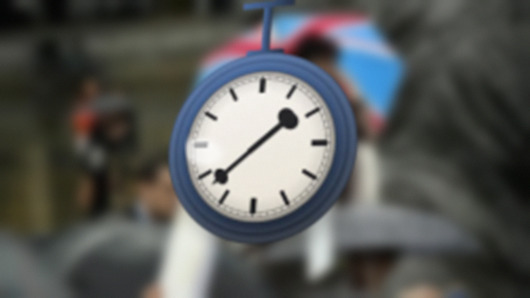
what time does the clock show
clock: 1:38
